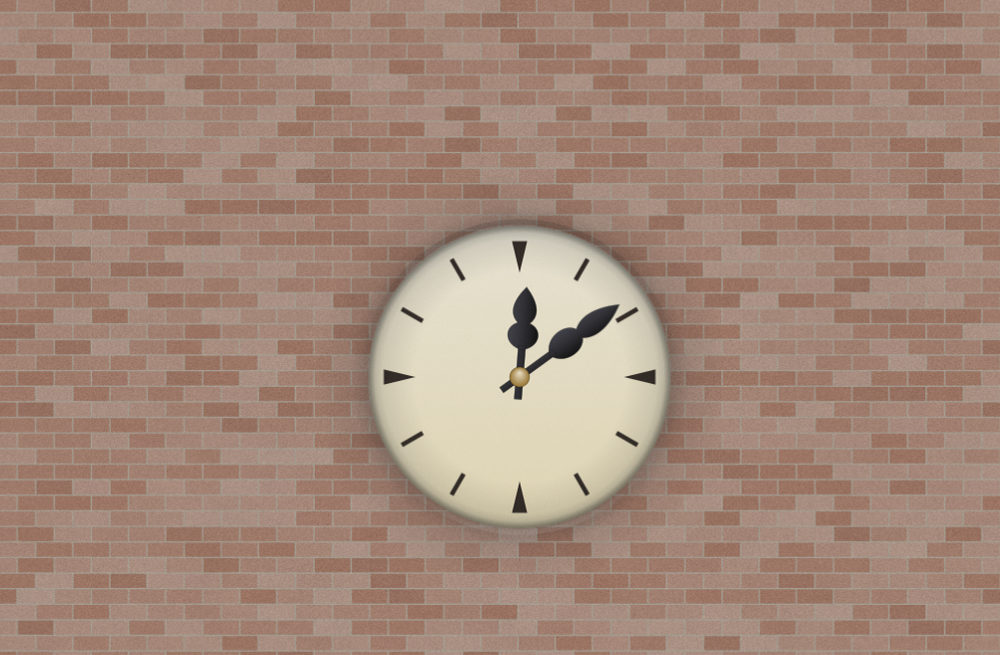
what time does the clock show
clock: 12:09
